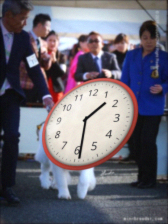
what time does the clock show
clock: 1:29
